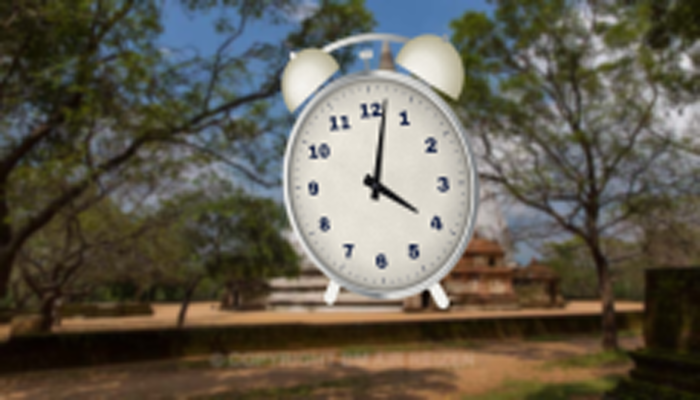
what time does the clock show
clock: 4:02
